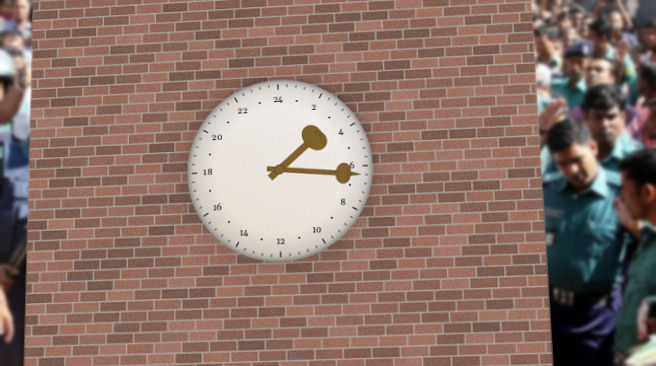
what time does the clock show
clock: 3:16
